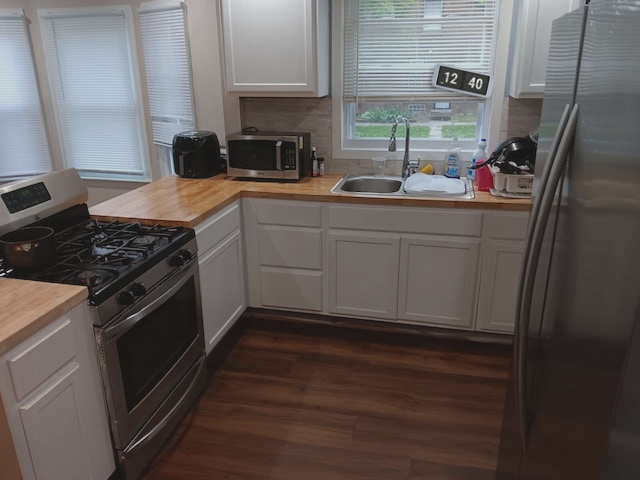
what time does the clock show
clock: 12:40
